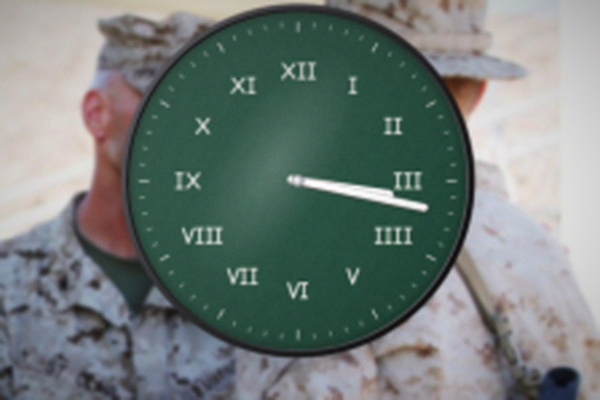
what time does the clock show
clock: 3:17
